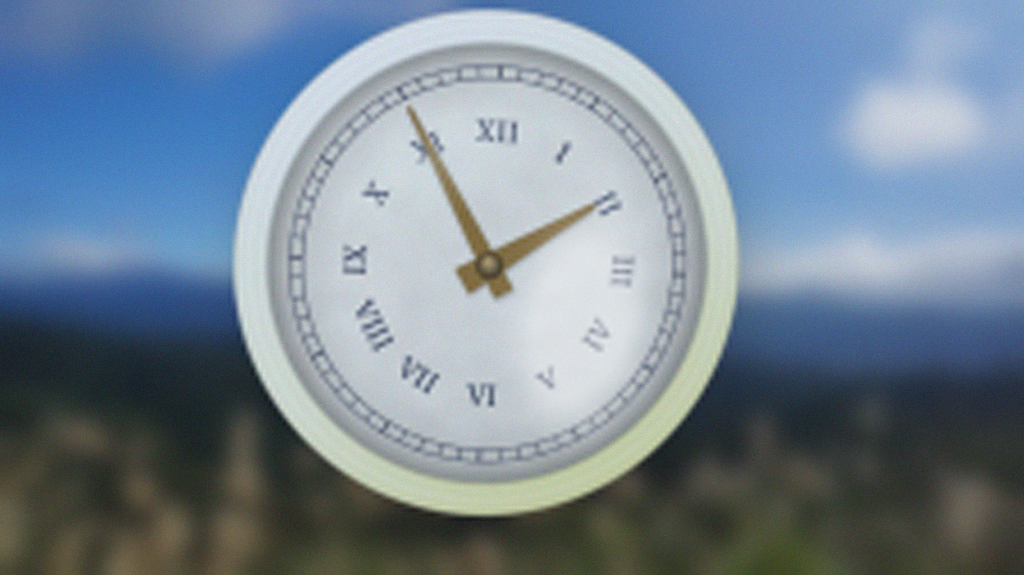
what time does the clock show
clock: 1:55
